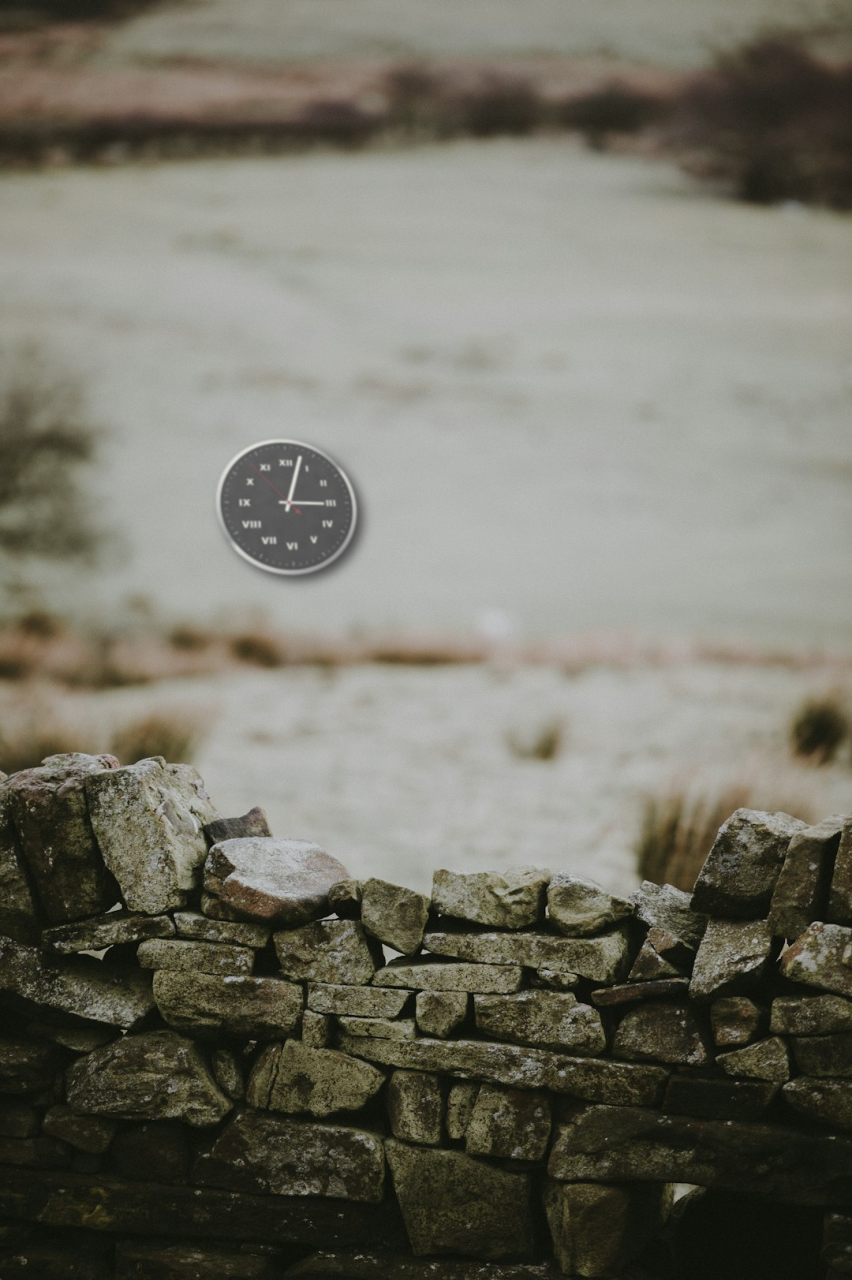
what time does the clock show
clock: 3:02:53
